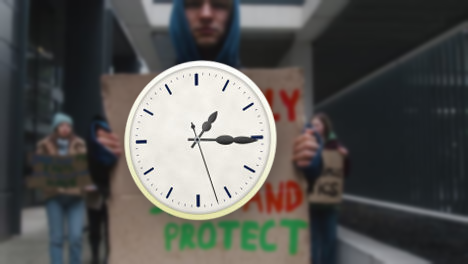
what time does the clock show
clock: 1:15:27
